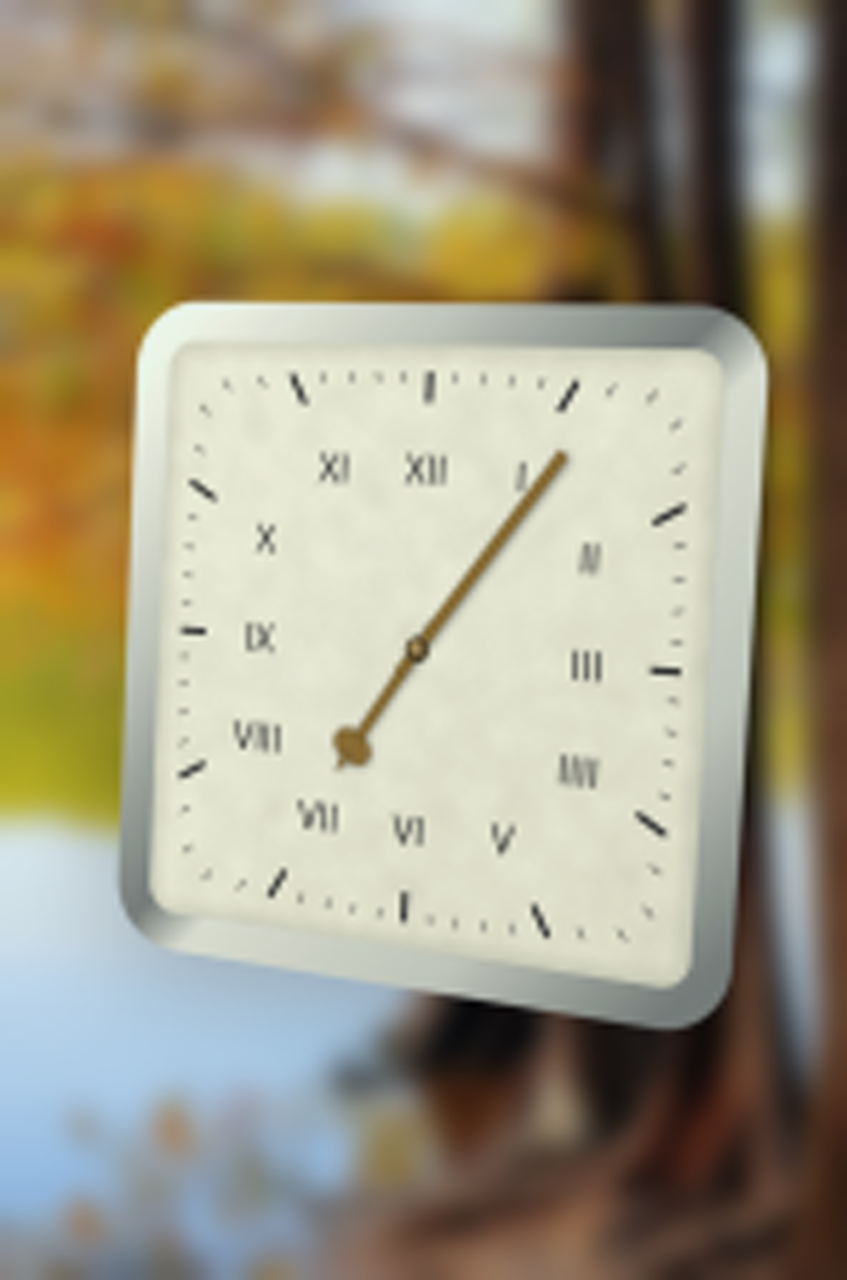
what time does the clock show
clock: 7:06
